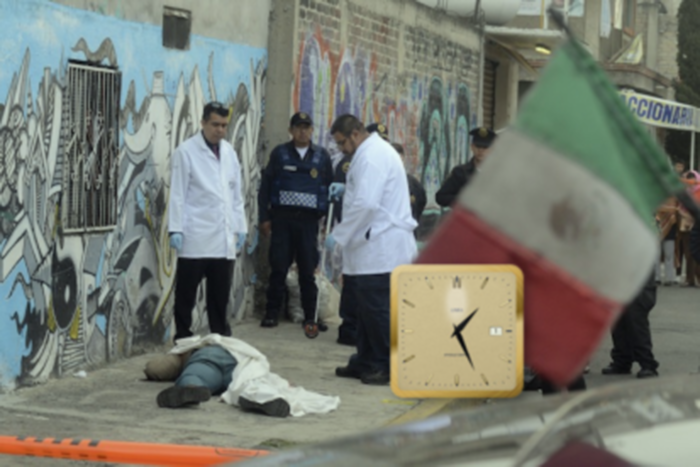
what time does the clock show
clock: 1:26
